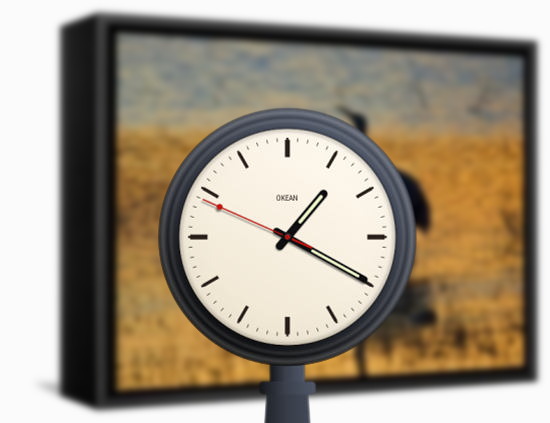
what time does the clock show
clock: 1:19:49
